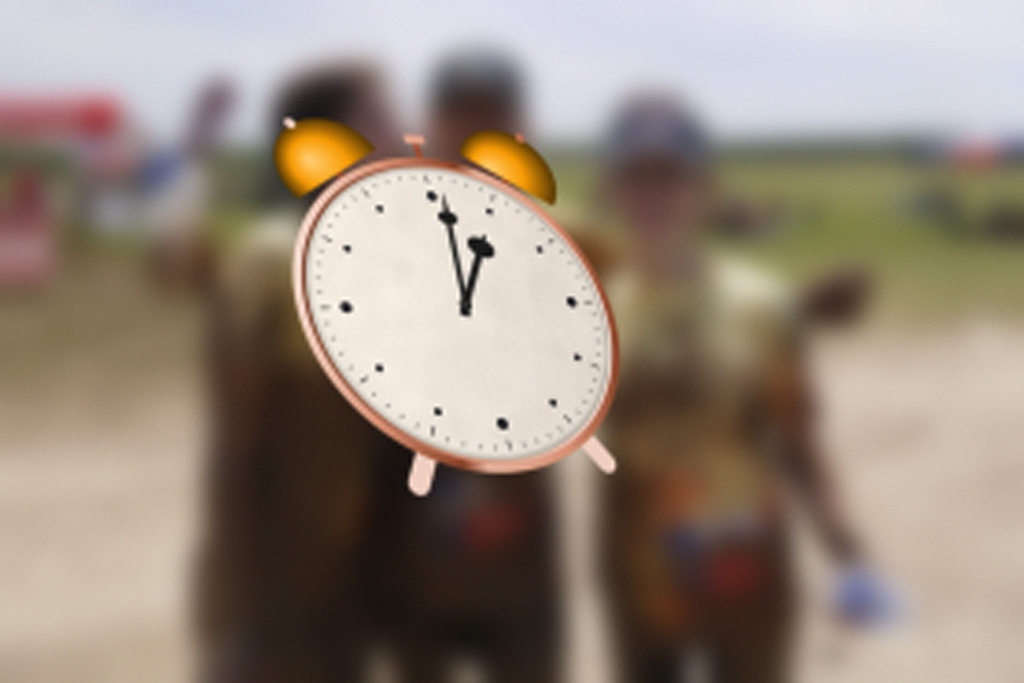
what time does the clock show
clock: 1:01
